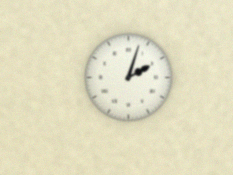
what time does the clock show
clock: 2:03
